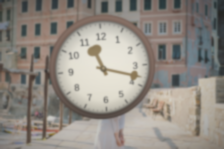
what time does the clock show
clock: 11:18
